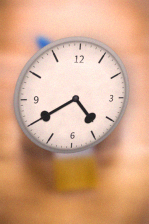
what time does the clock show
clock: 4:40
